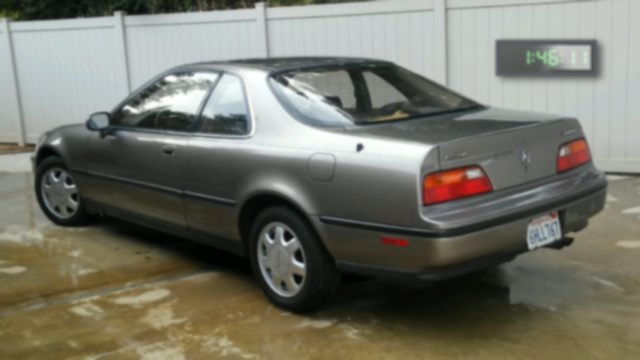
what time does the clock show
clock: 1:46:11
